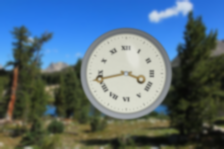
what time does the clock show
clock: 3:43
